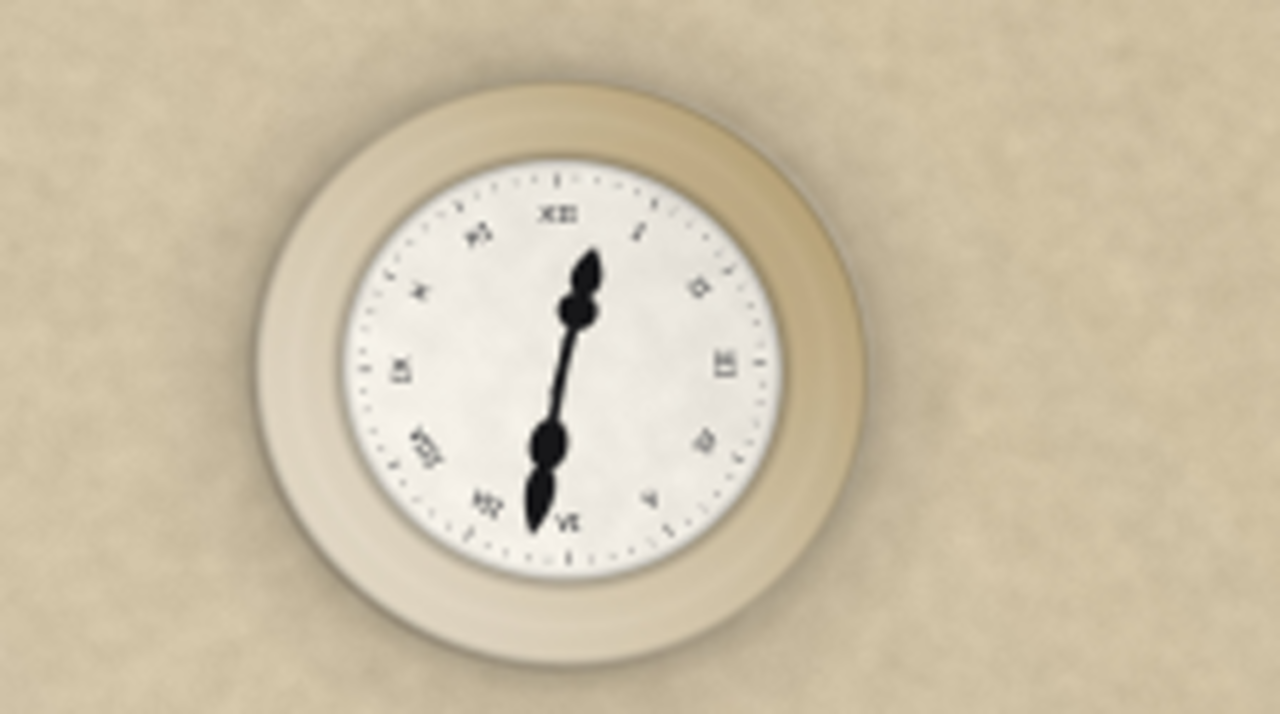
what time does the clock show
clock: 12:32
